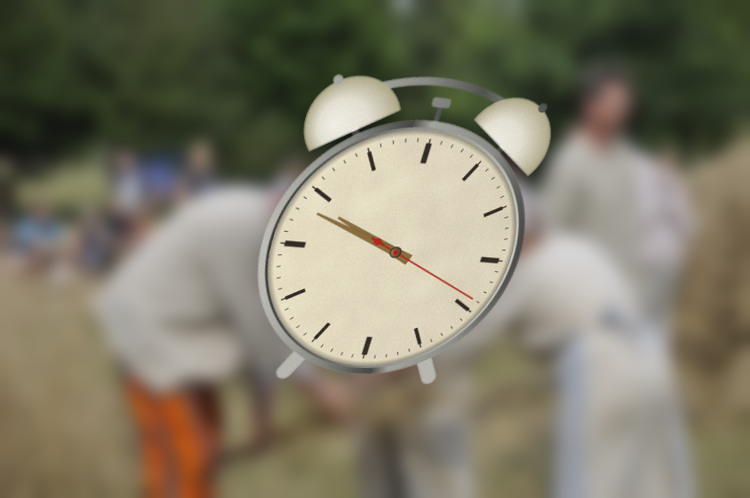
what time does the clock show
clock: 9:48:19
